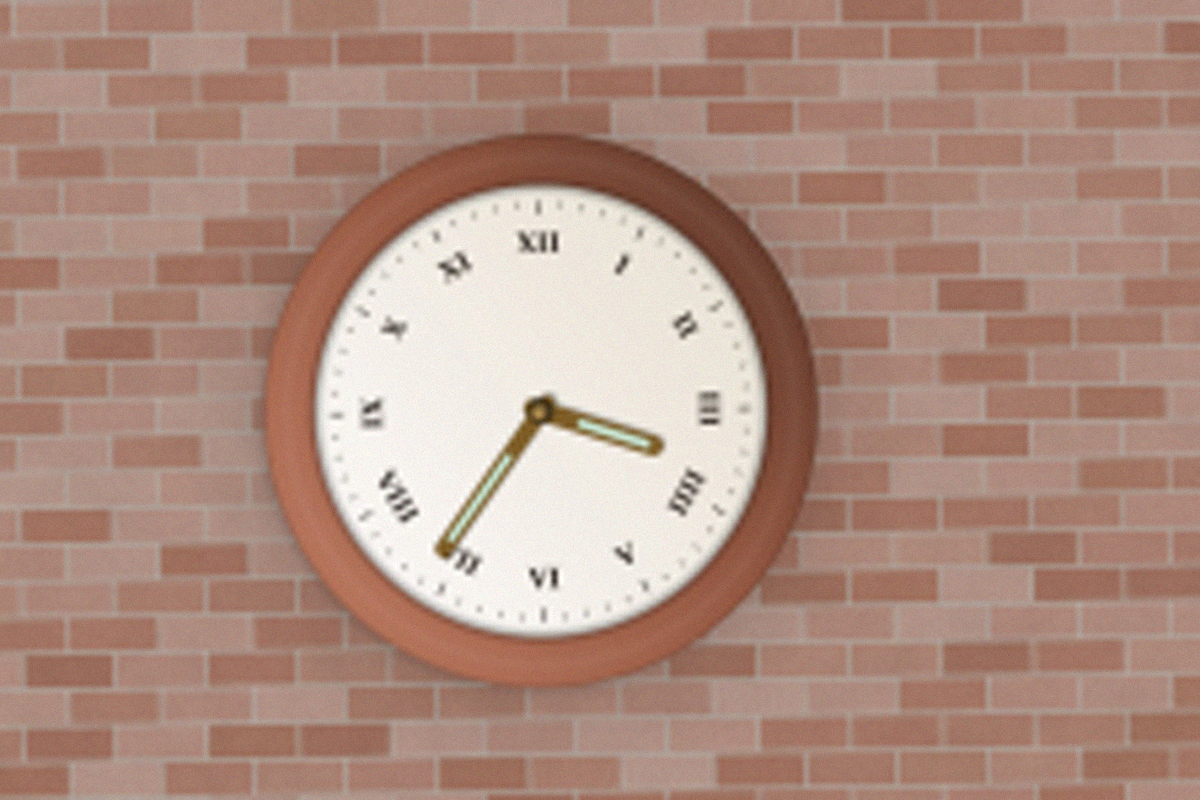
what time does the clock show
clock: 3:36
